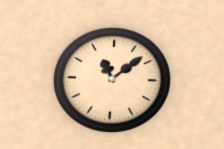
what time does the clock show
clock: 11:08
